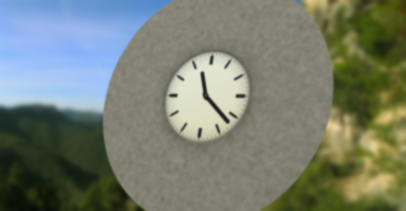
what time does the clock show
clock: 11:22
